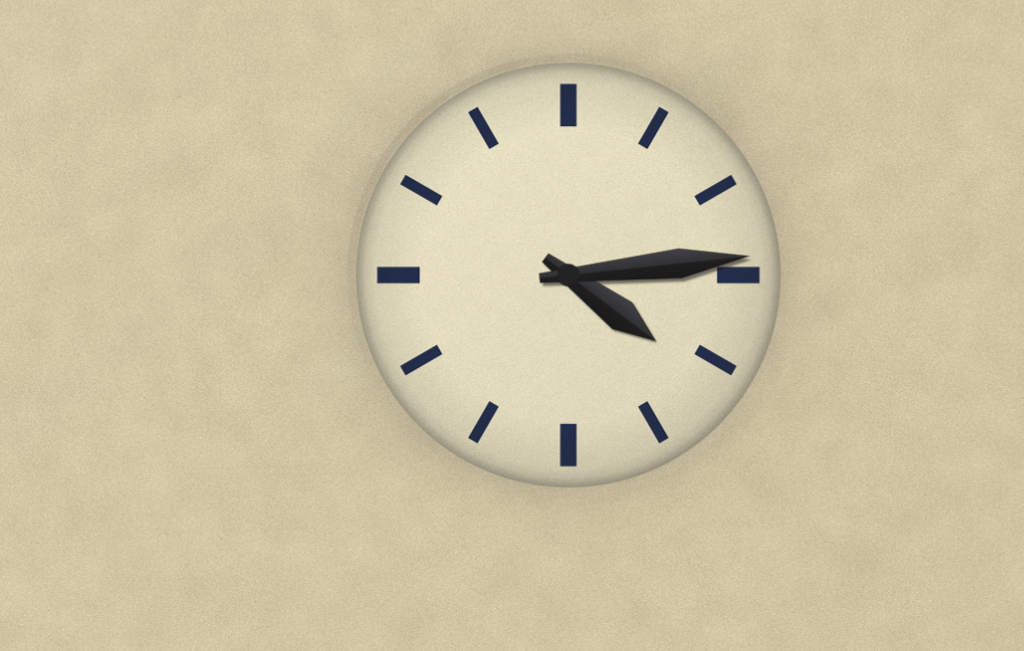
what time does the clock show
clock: 4:14
